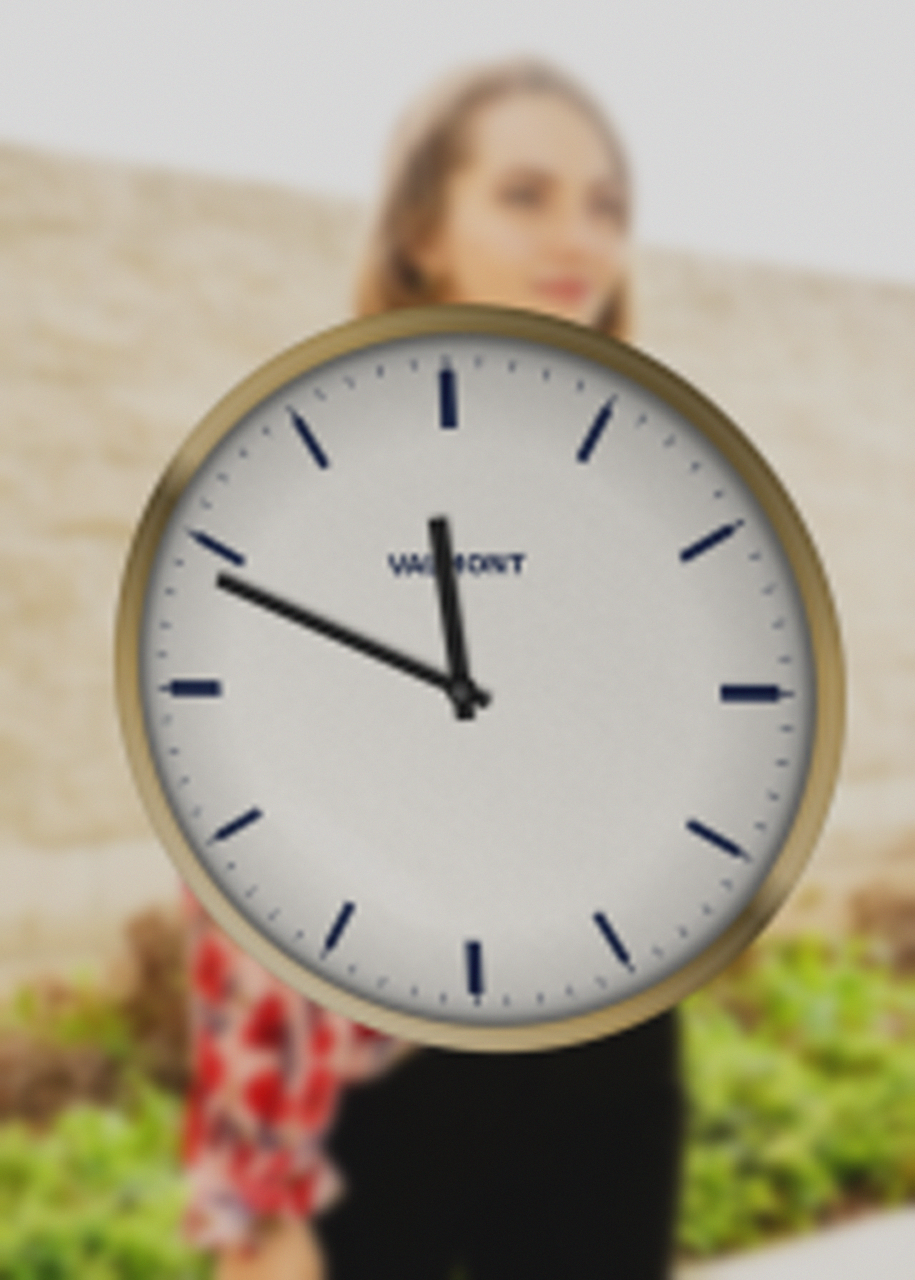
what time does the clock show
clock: 11:49
